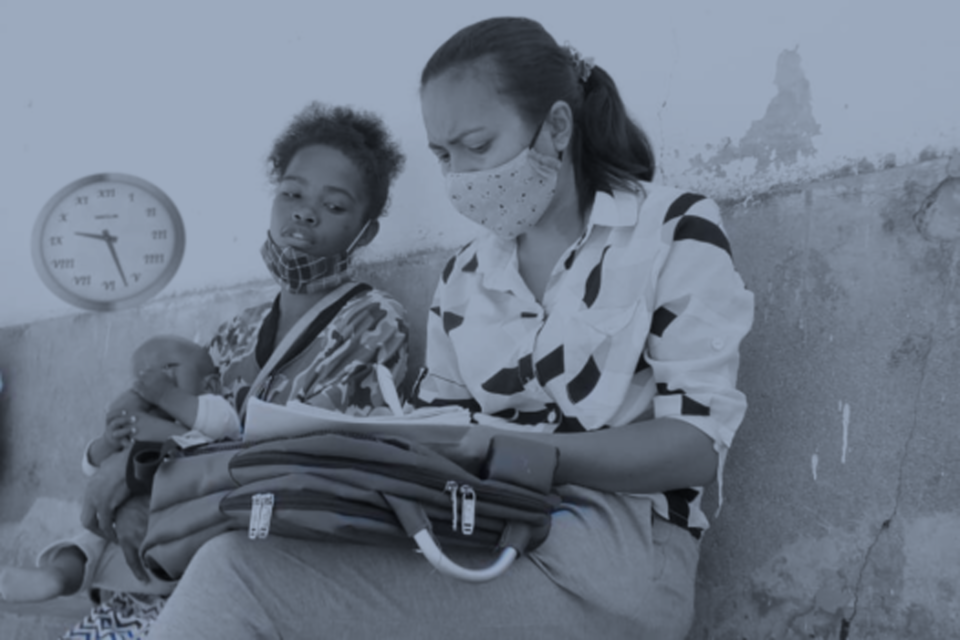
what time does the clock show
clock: 9:27
